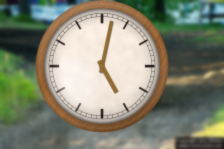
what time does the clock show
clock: 5:02
